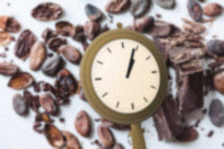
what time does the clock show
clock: 1:04
